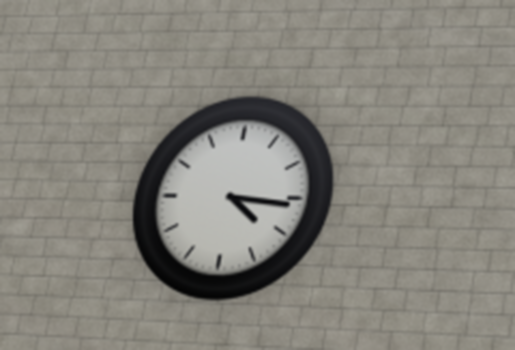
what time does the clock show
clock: 4:16
